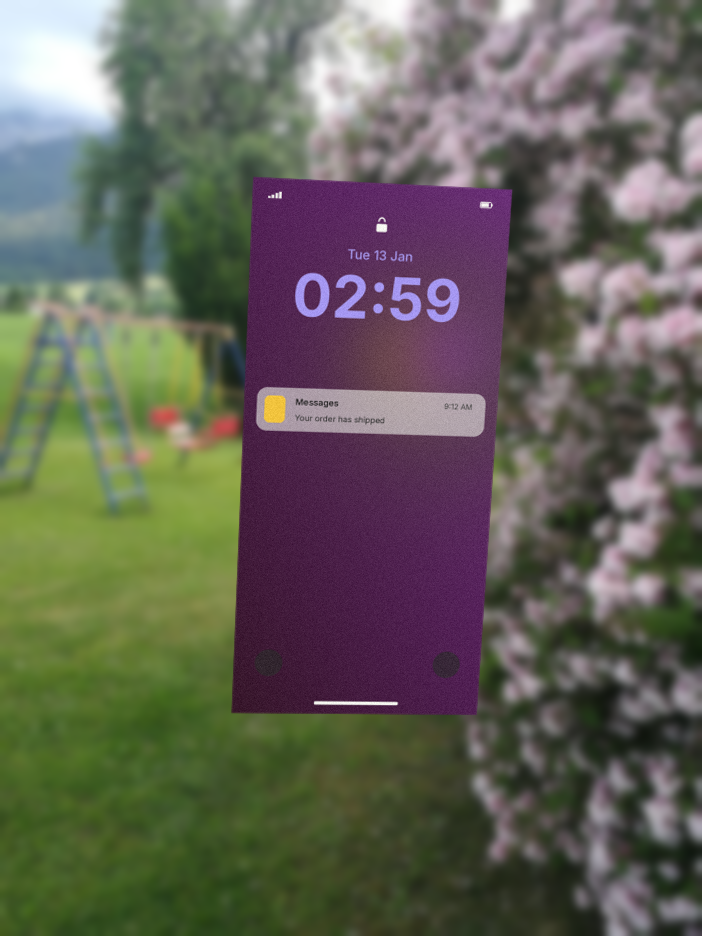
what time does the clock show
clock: 2:59
